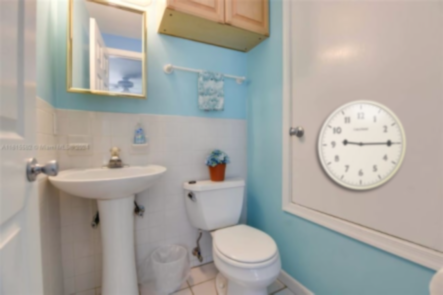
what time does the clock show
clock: 9:15
